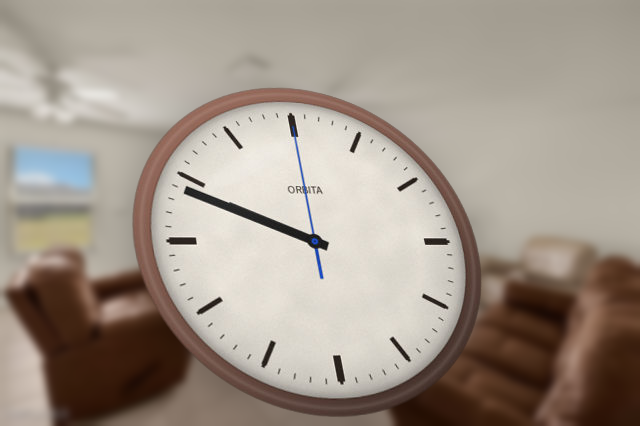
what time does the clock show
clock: 9:49:00
